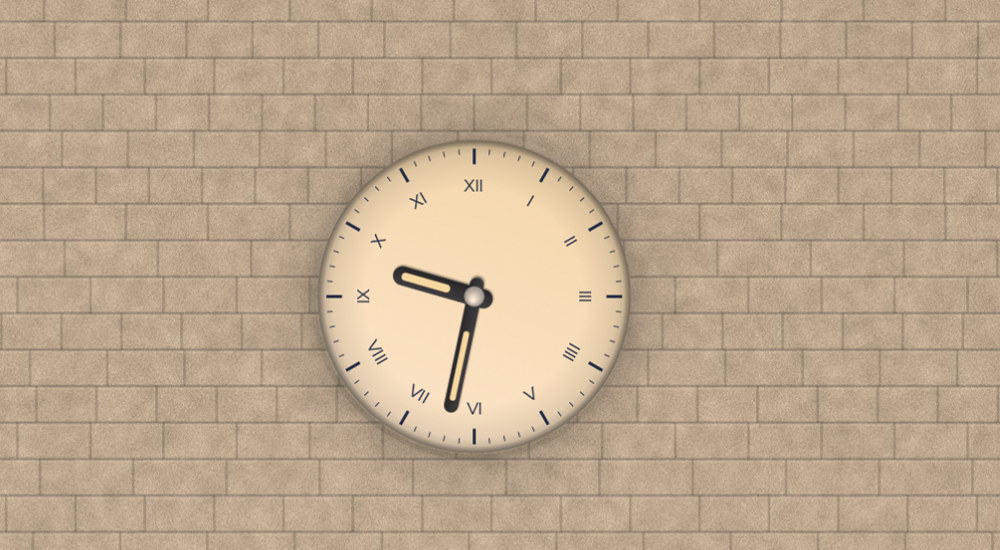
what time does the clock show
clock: 9:32
